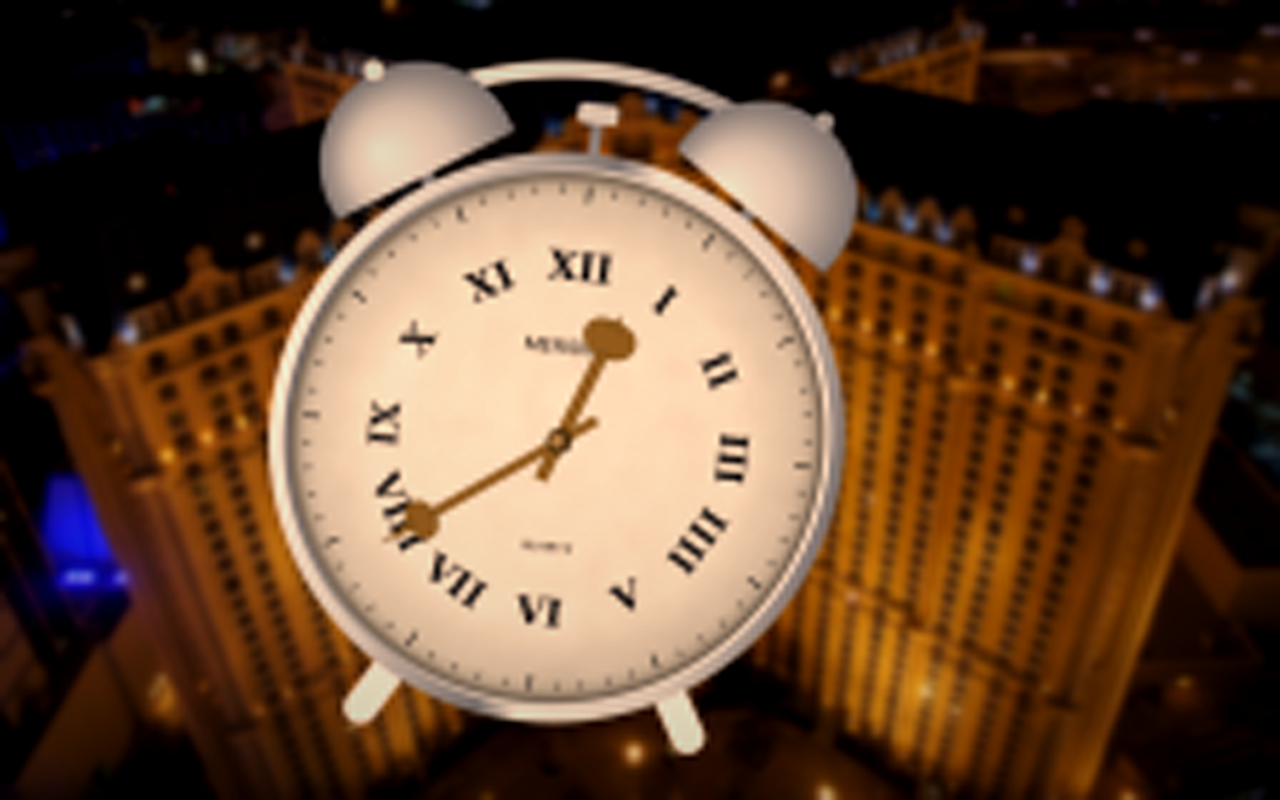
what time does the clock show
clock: 12:39
